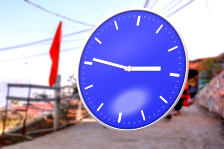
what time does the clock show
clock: 2:46
